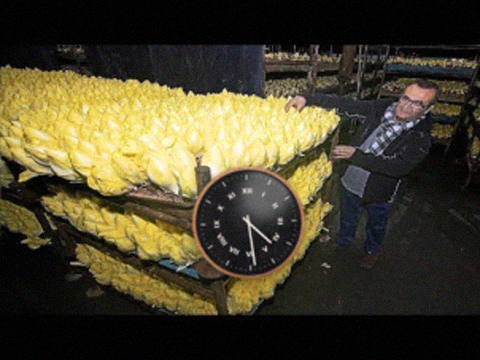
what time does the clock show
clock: 4:29
